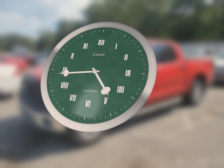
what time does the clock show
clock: 4:44
